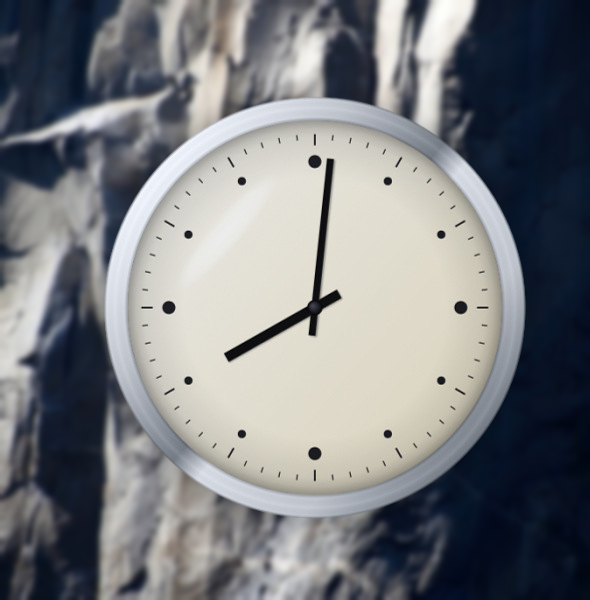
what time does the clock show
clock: 8:01
